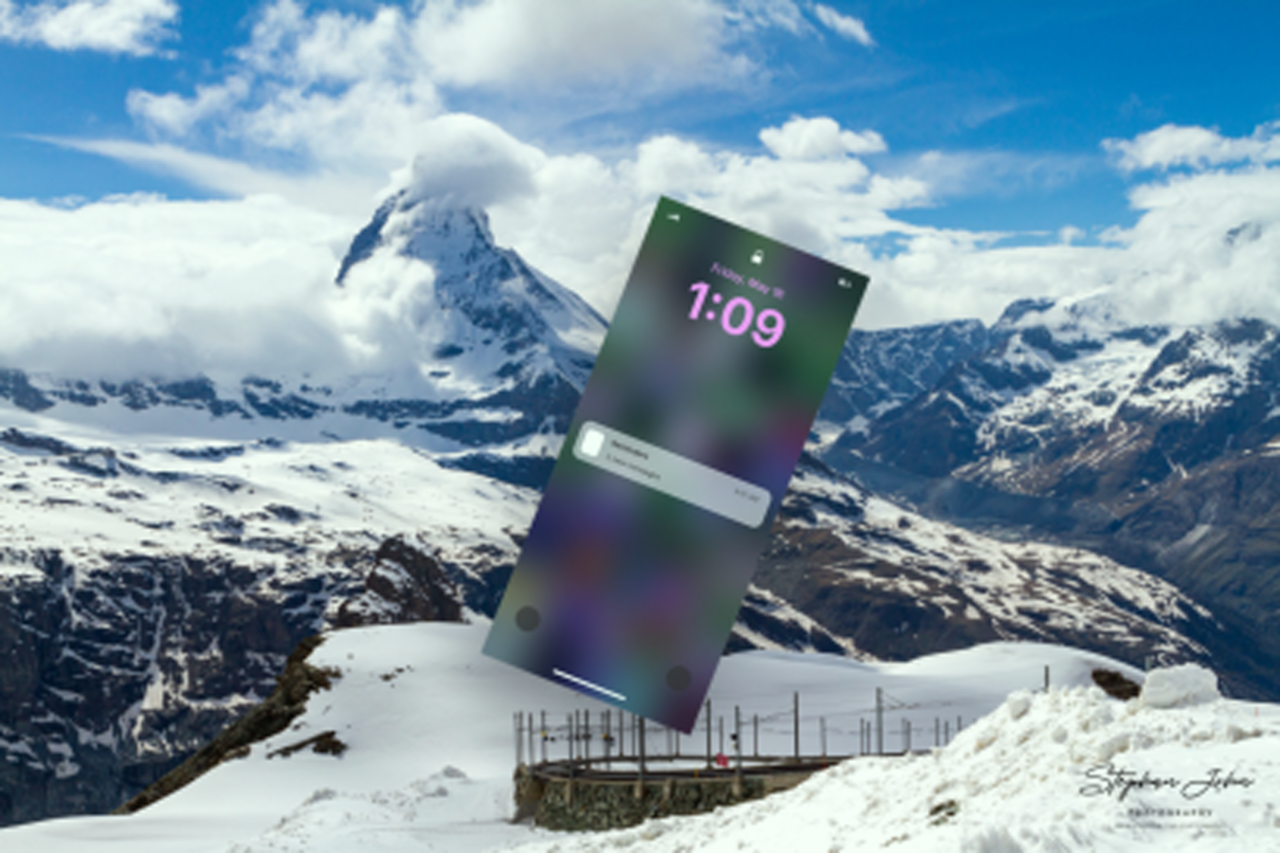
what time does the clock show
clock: 1:09
